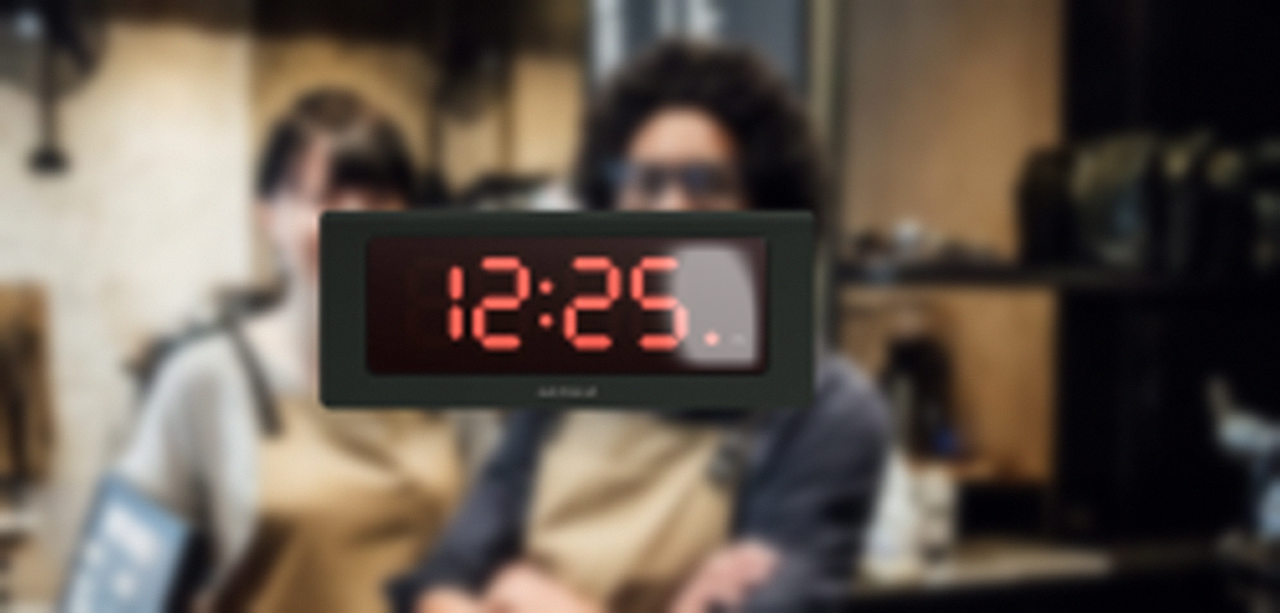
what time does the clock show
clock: 12:25
